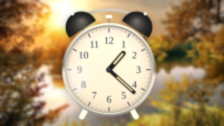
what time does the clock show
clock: 1:22
